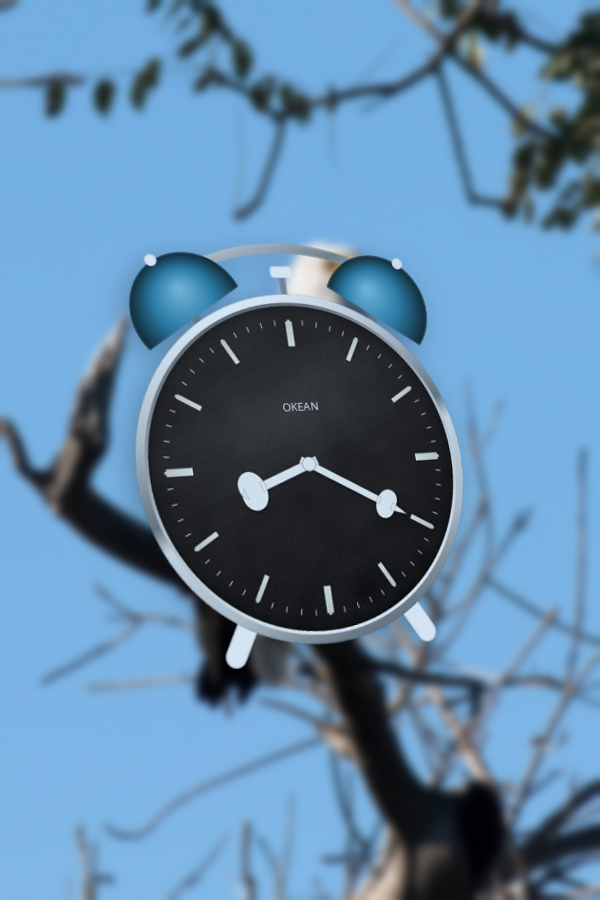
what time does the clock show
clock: 8:20
